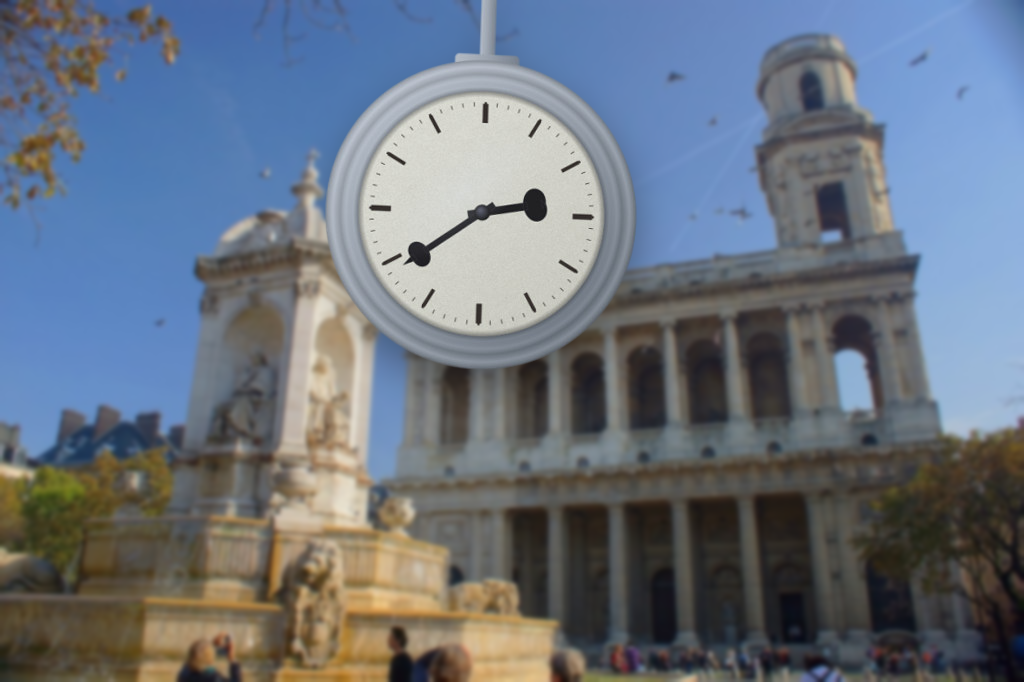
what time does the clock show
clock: 2:39
